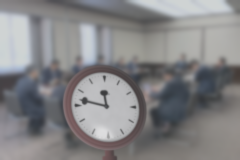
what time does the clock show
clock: 11:47
